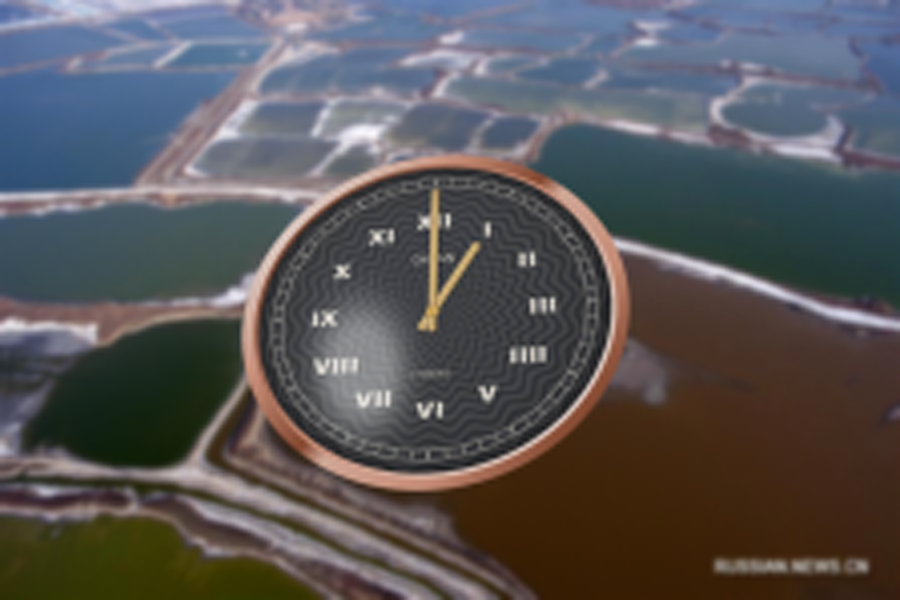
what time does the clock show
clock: 1:00
